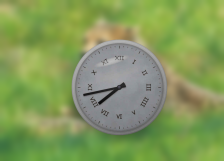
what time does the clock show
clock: 7:43
